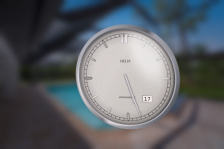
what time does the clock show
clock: 5:27
